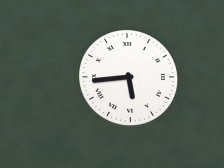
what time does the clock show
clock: 5:44
